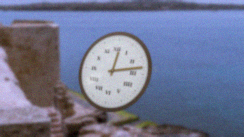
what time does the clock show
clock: 12:13
